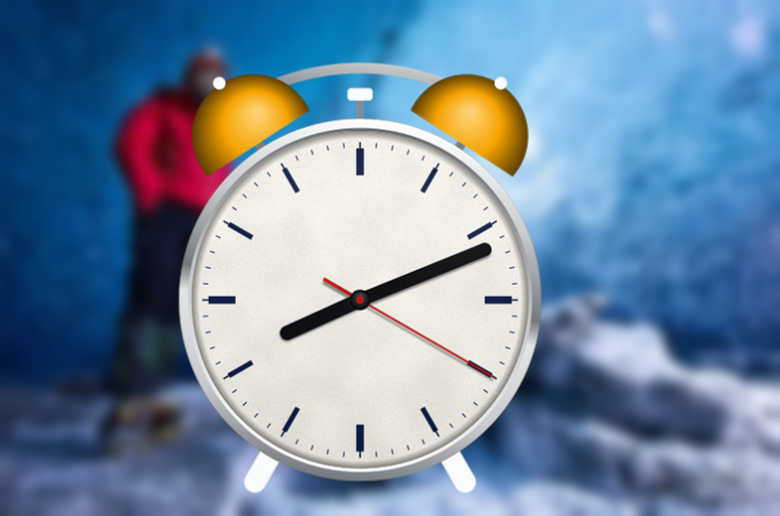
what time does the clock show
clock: 8:11:20
